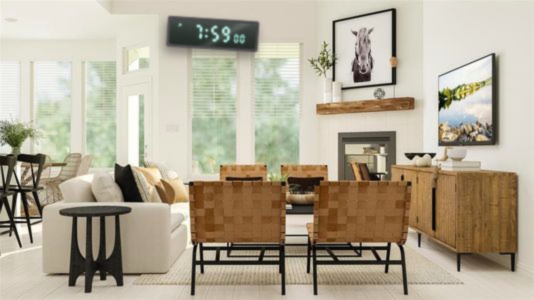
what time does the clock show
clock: 7:59
